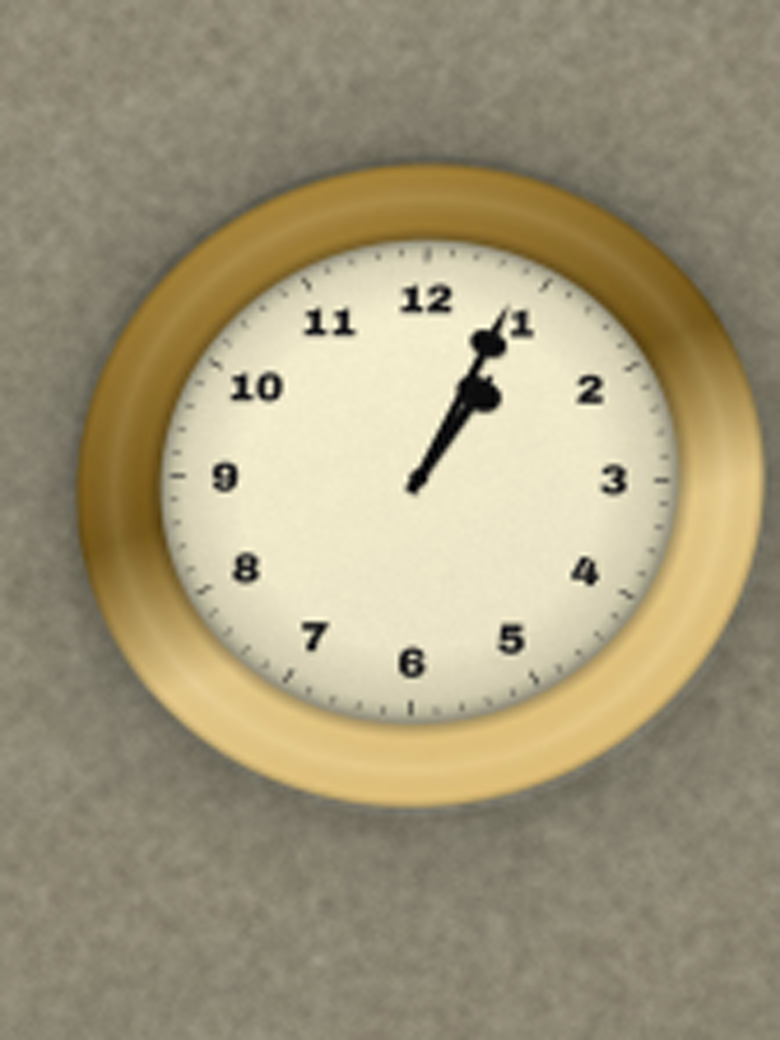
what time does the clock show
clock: 1:04
